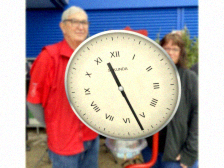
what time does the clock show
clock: 11:27
